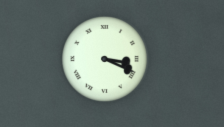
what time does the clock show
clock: 3:19
